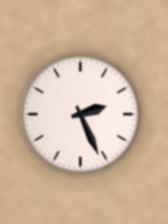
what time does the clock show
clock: 2:26
